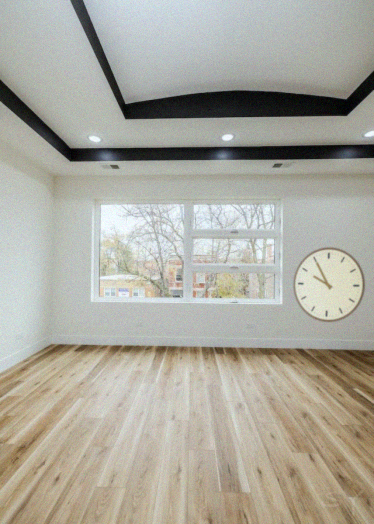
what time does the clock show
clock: 9:55
